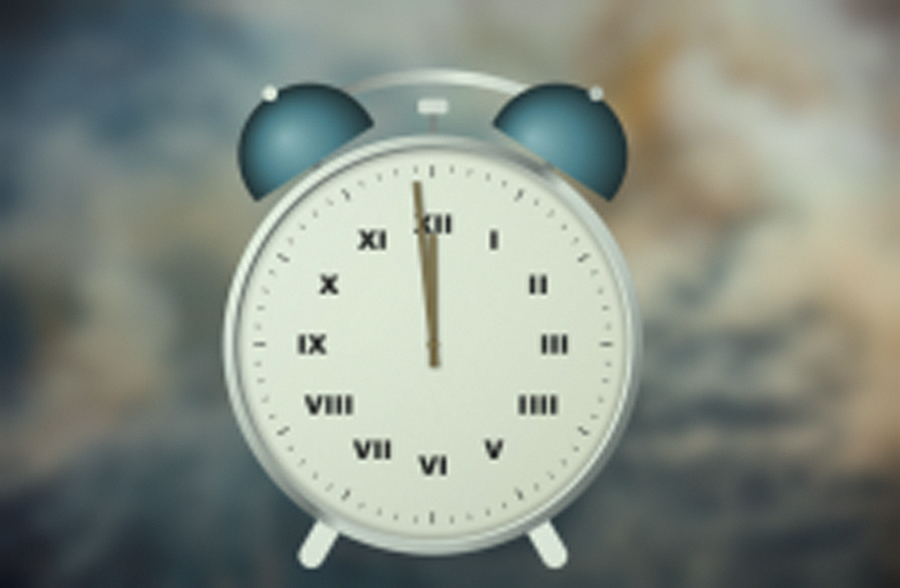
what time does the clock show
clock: 11:59
